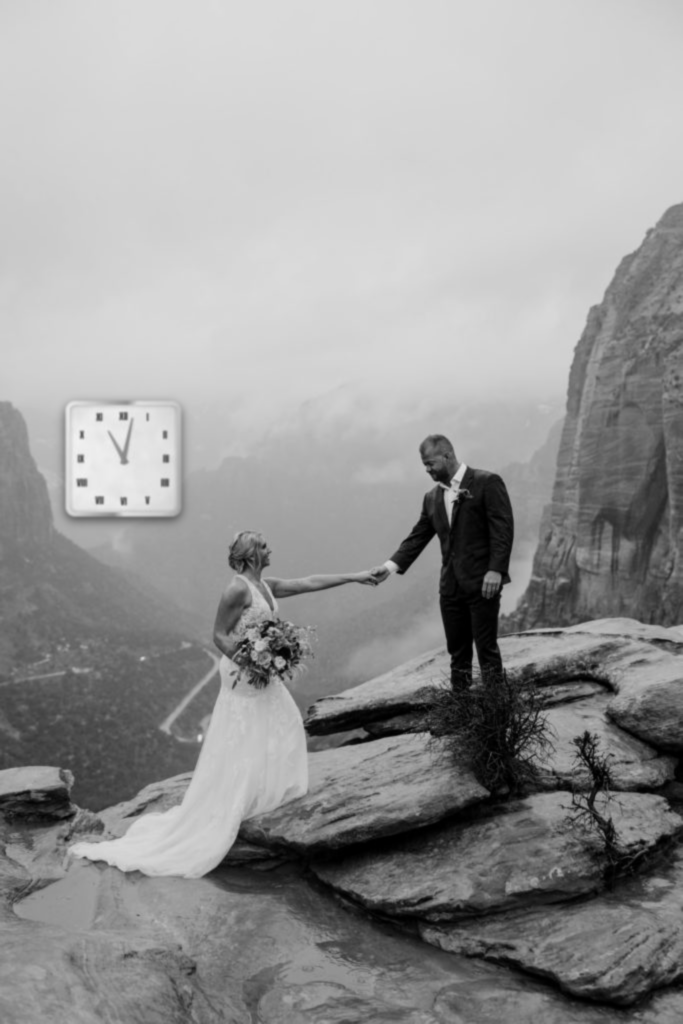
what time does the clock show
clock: 11:02
